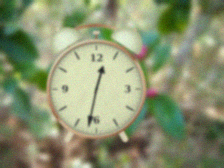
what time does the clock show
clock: 12:32
